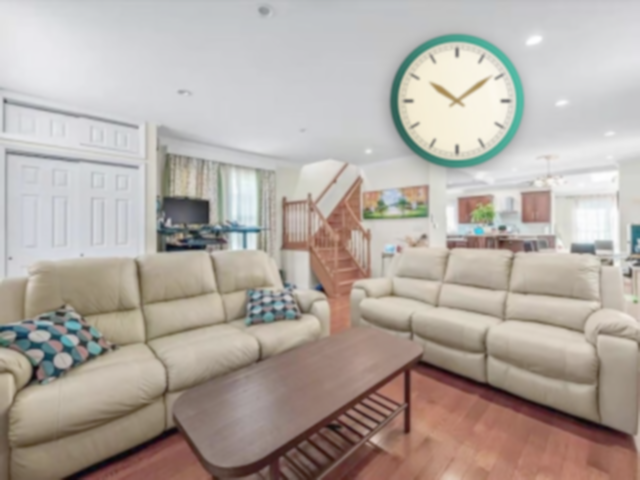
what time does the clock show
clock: 10:09
